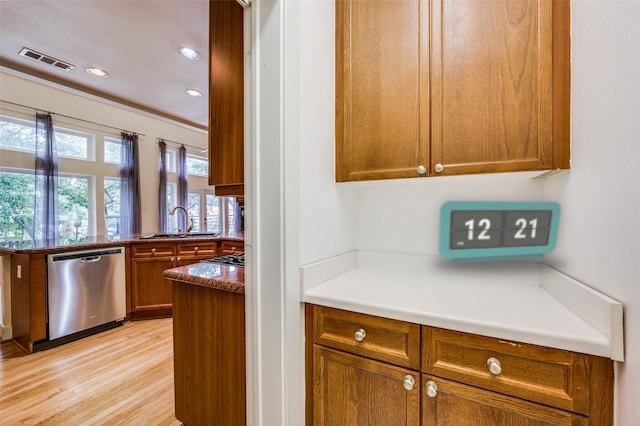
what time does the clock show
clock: 12:21
